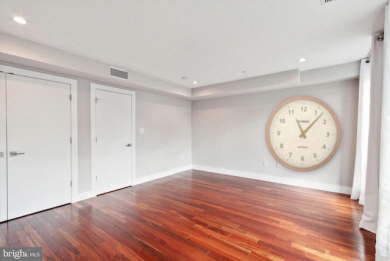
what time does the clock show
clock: 11:07
